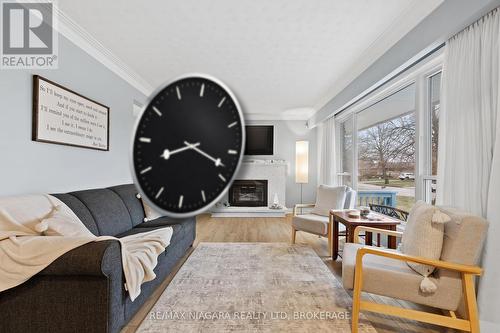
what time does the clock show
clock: 8:18
